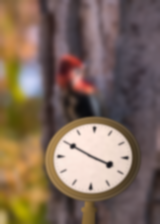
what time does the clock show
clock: 3:50
